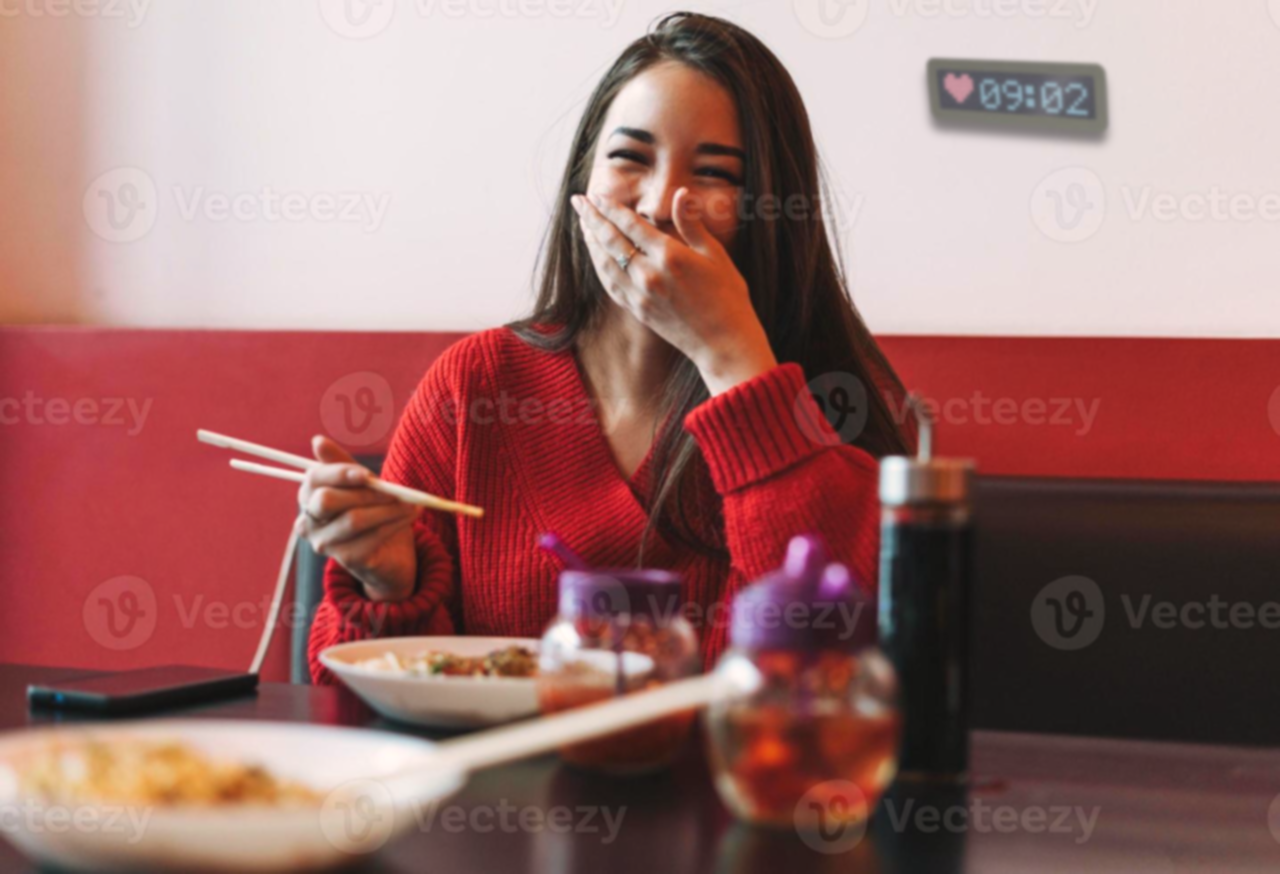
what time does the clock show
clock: 9:02
